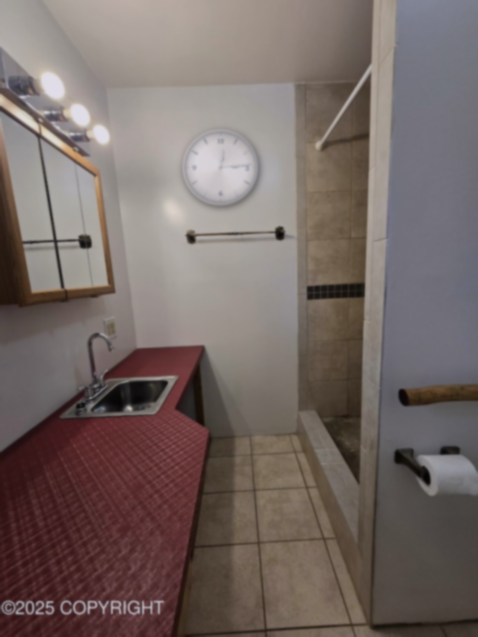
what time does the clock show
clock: 12:14
